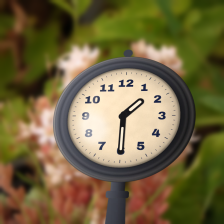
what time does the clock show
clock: 1:30
